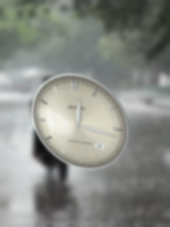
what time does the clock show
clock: 12:17
